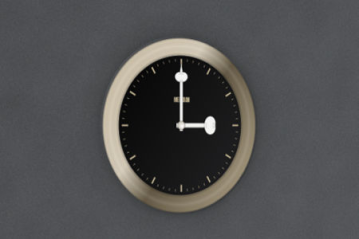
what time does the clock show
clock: 3:00
